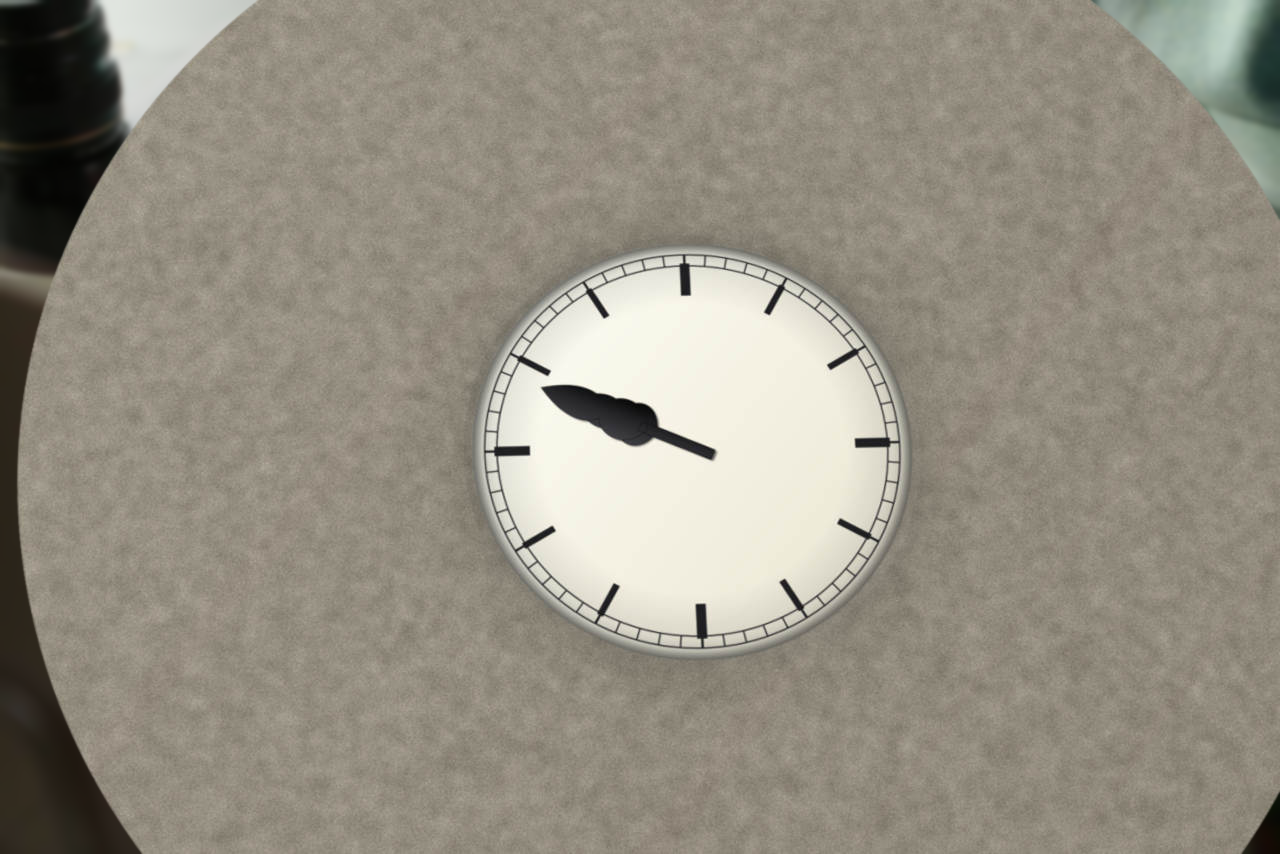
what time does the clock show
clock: 9:49
